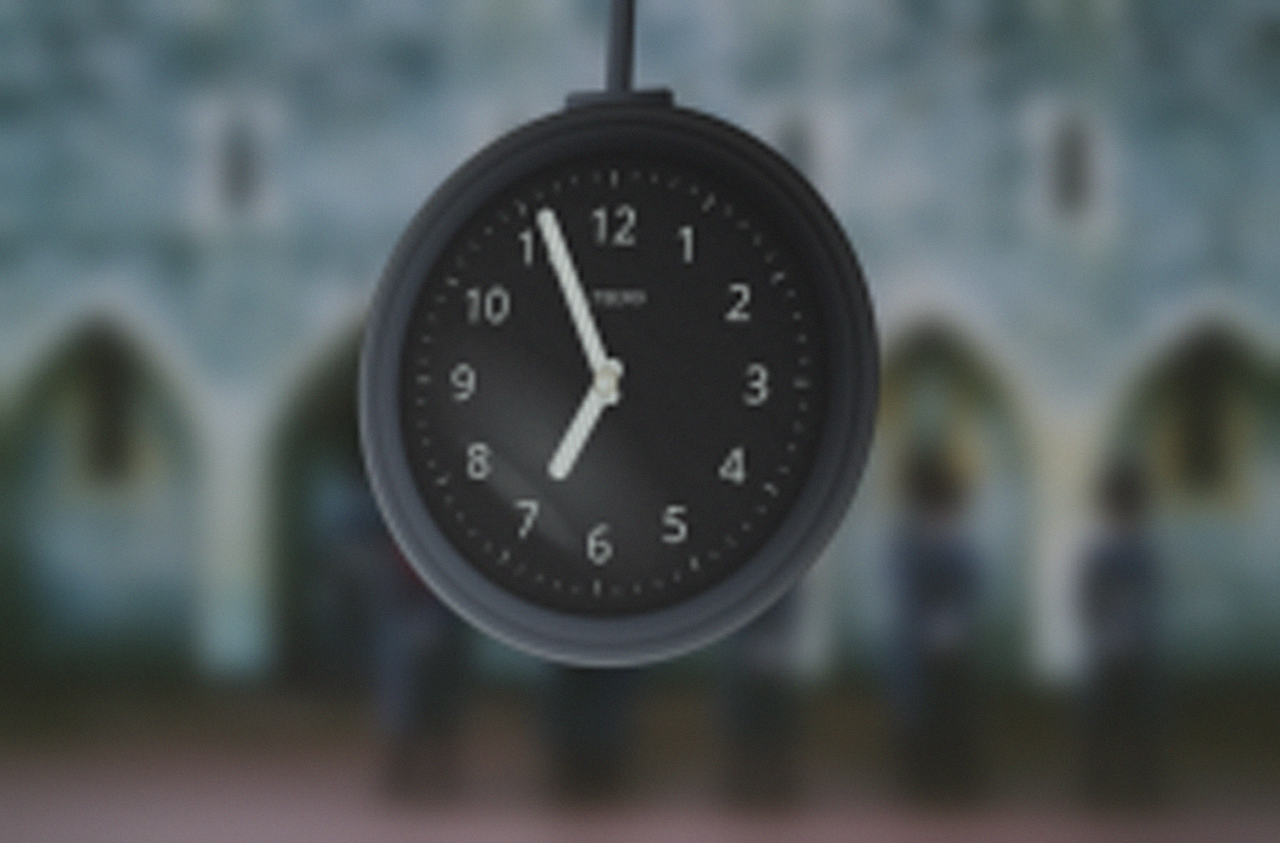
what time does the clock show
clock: 6:56
